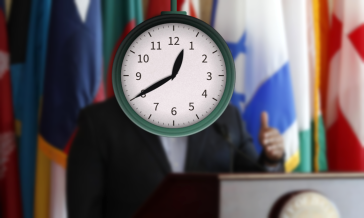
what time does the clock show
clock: 12:40
